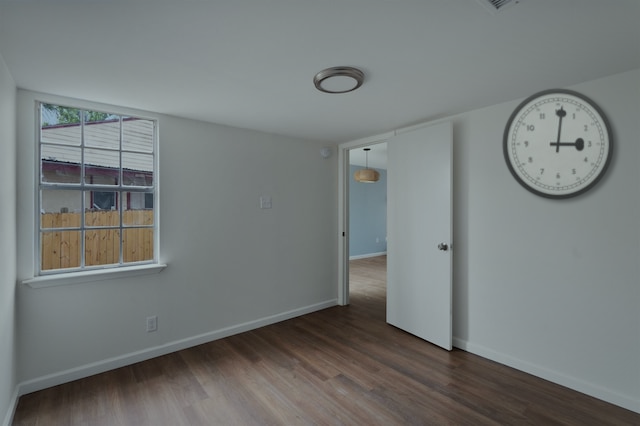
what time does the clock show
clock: 3:01
